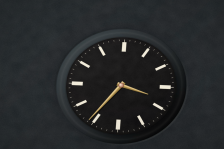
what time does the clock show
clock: 3:36
